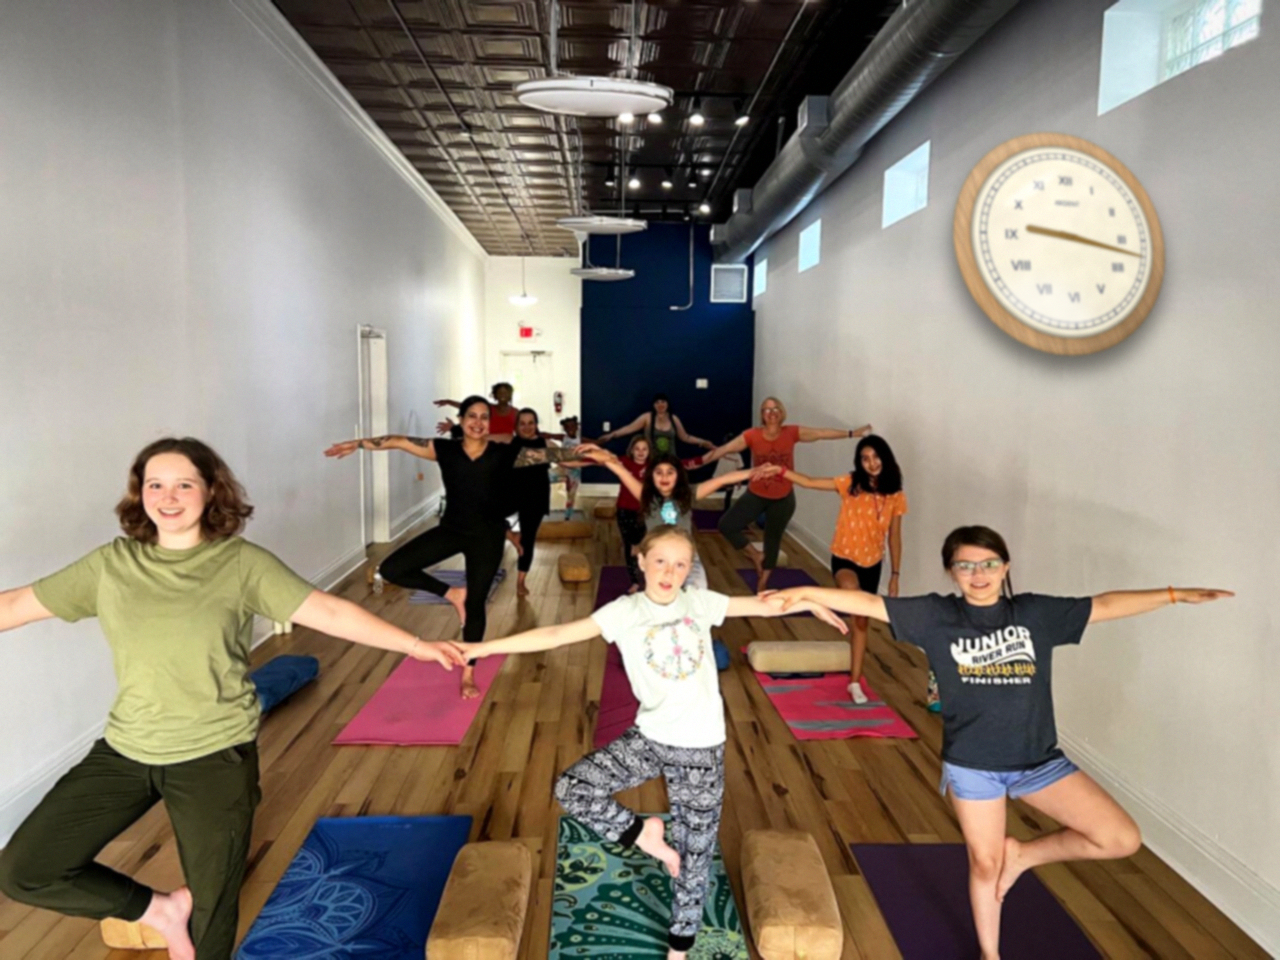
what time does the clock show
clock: 9:17
